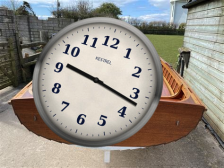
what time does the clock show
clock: 9:17
